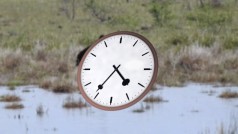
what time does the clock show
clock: 4:36
